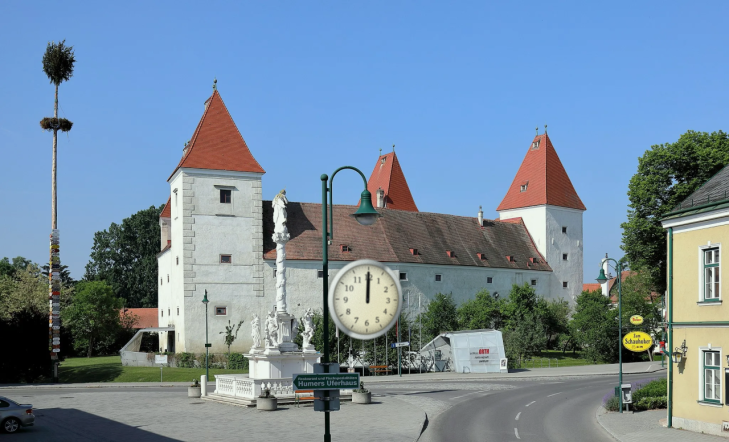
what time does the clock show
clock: 12:00
